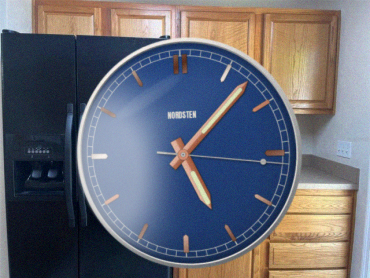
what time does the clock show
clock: 5:07:16
